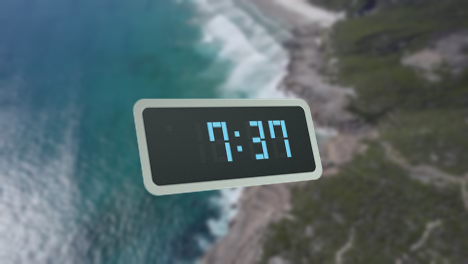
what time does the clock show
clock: 7:37
